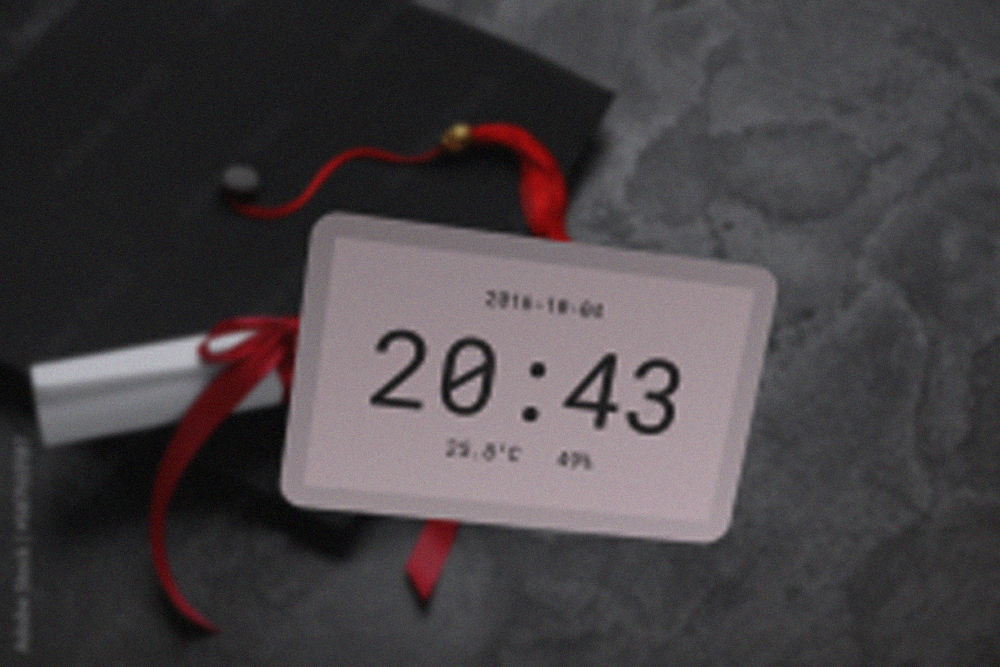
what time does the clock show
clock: 20:43
